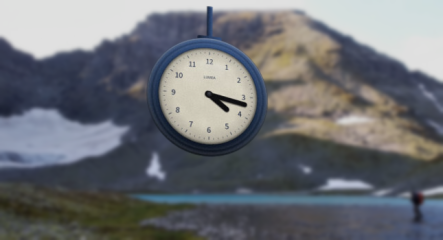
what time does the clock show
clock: 4:17
